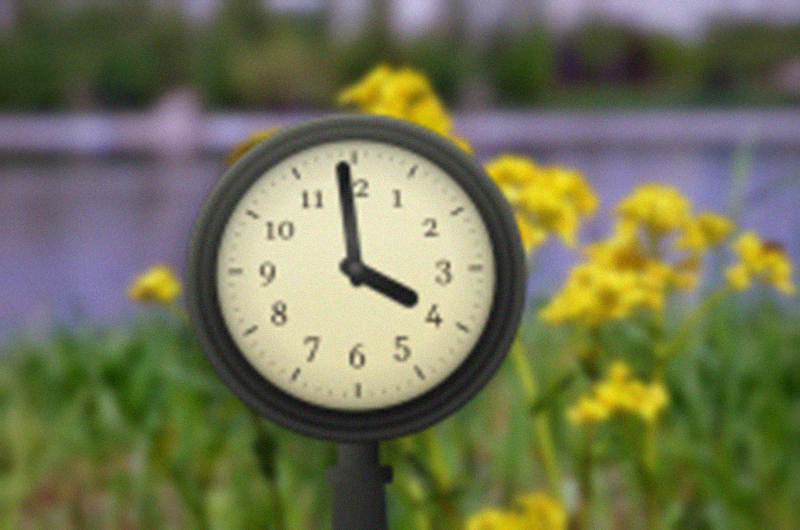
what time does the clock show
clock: 3:59
